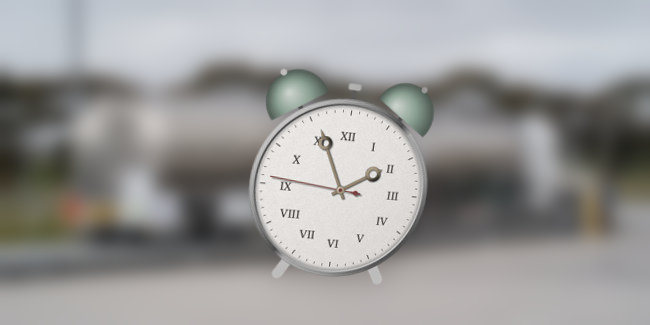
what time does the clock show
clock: 1:55:46
